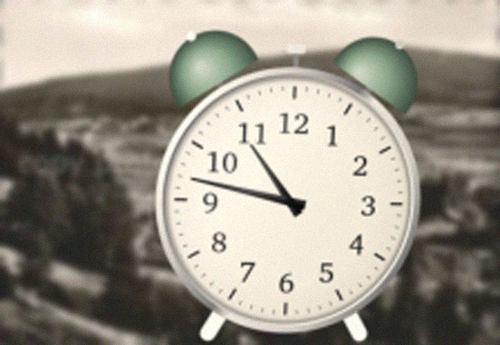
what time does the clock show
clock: 10:47
